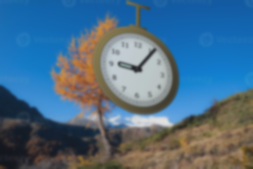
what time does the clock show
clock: 9:06
